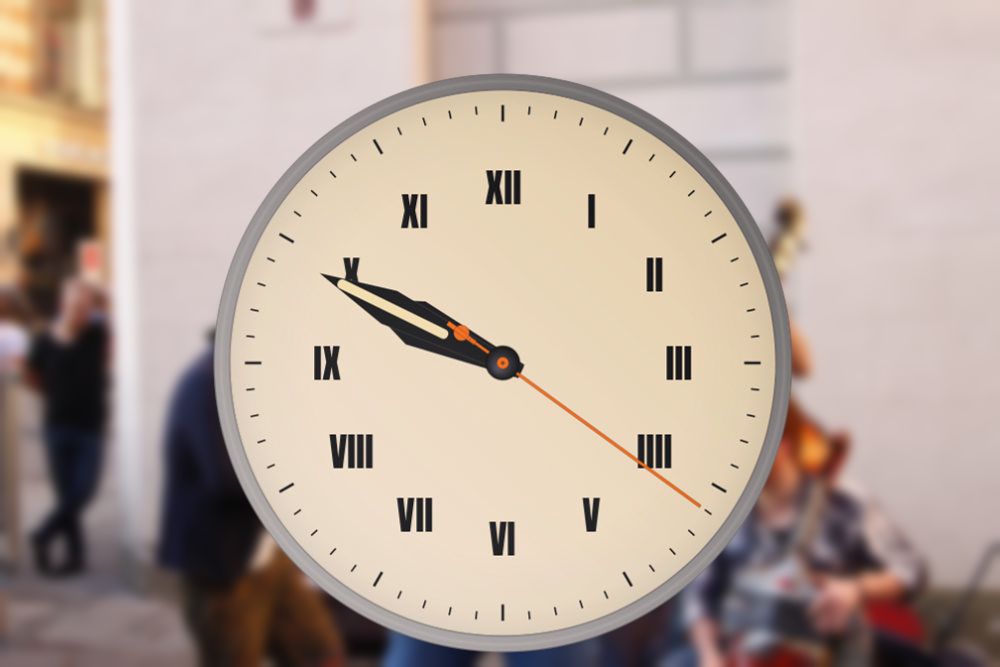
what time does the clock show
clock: 9:49:21
